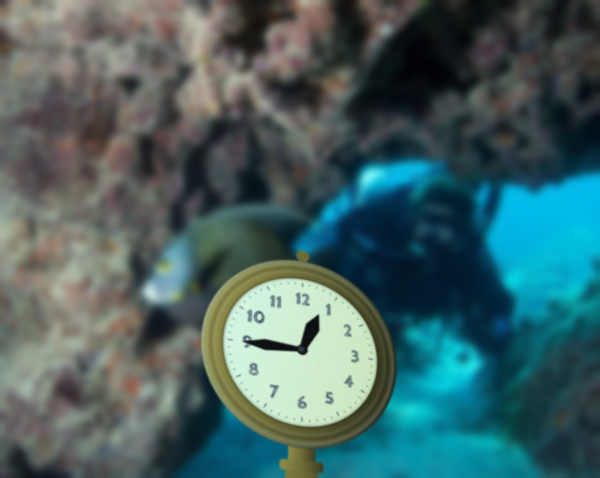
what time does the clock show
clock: 12:45
